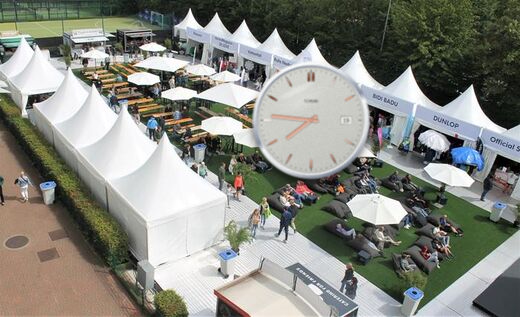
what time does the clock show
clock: 7:46
